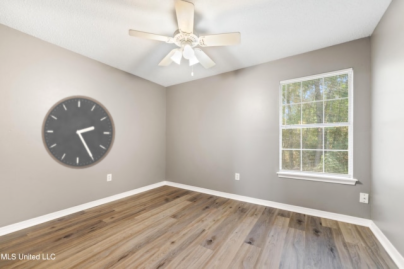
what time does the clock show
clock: 2:25
